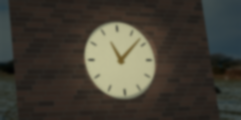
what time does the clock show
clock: 11:08
